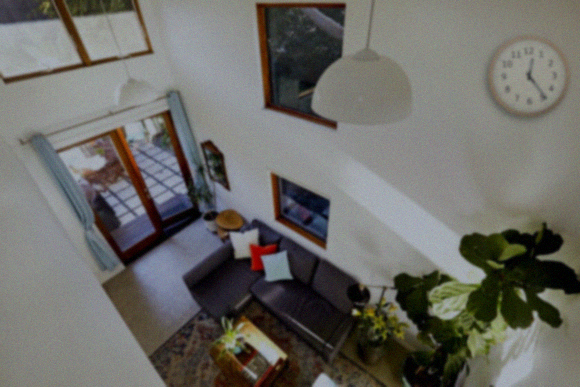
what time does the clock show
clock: 12:24
